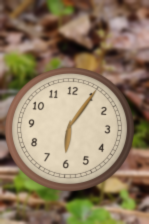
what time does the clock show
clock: 6:05
